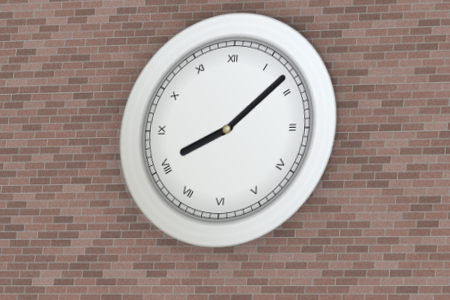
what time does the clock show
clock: 8:08
